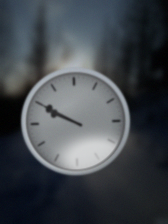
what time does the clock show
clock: 9:50
